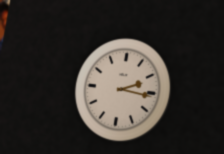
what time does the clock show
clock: 2:16
